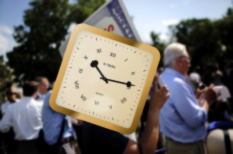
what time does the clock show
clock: 10:14
